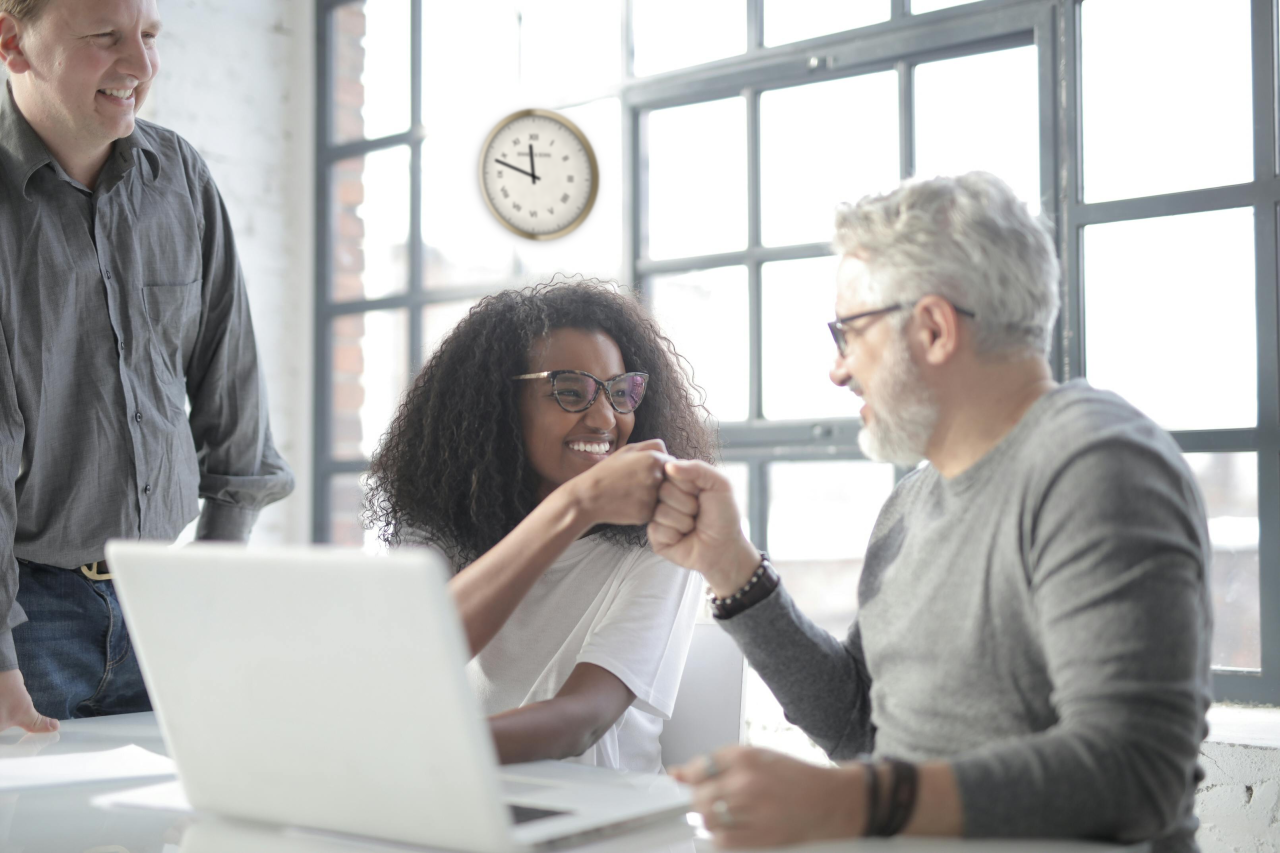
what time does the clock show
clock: 11:48
